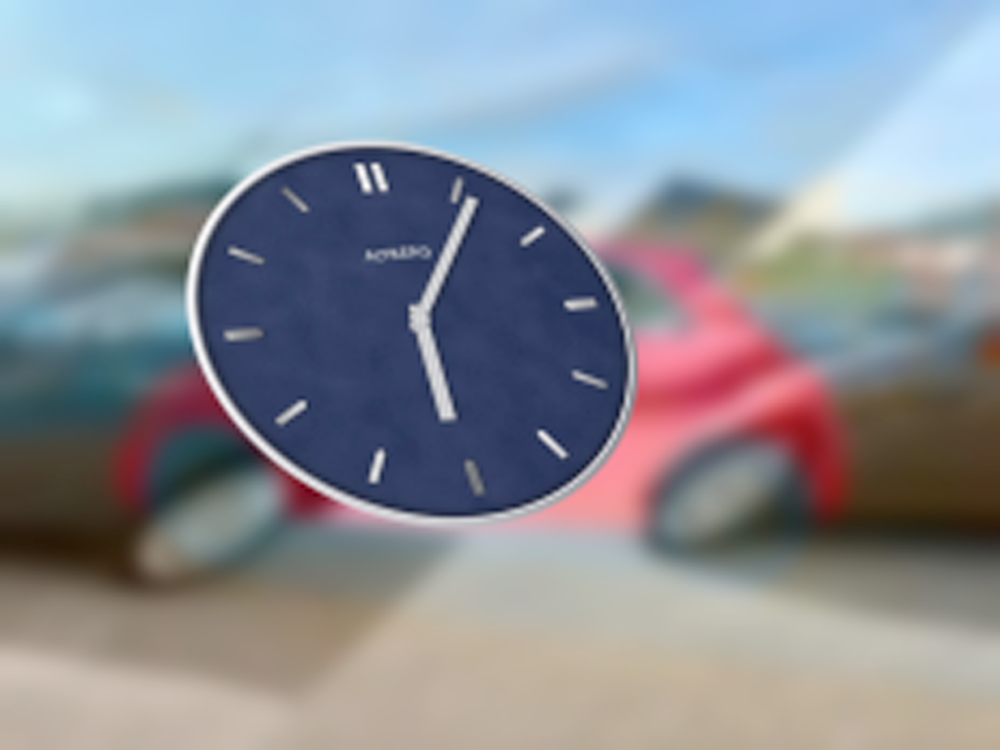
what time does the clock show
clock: 6:06
